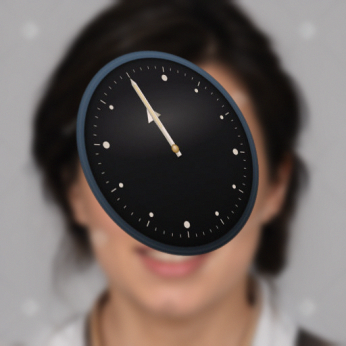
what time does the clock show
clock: 10:55
